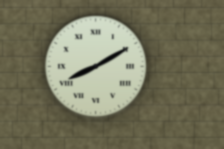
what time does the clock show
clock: 8:10
